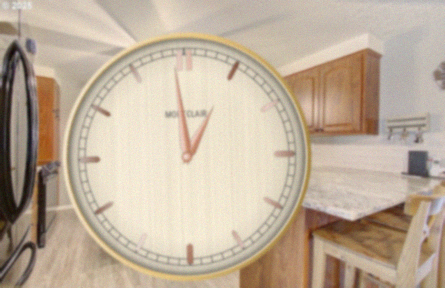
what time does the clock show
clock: 12:59
